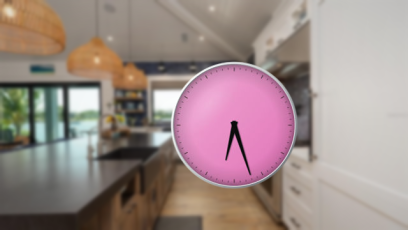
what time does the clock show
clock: 6:27
